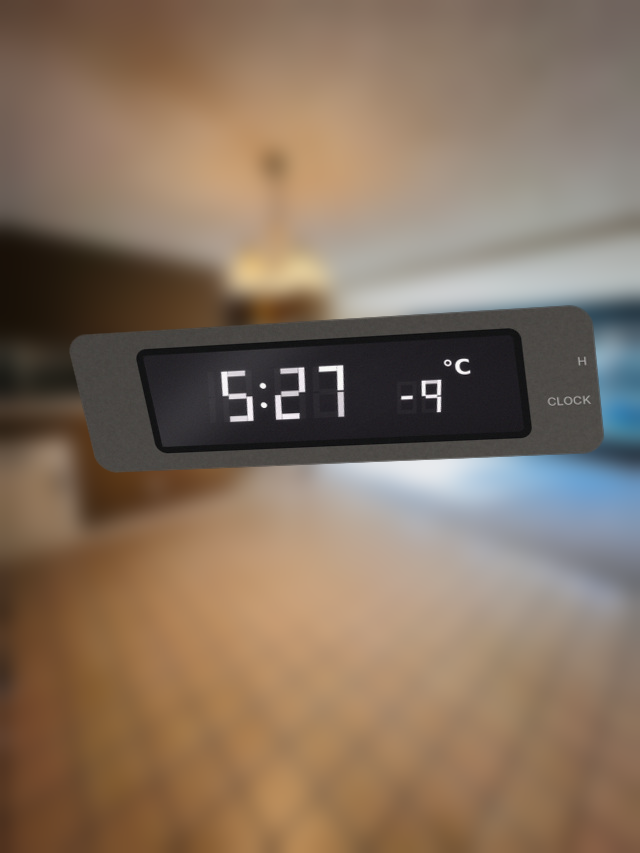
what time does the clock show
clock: 5:27
